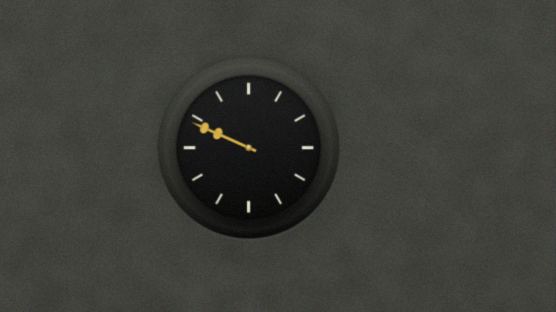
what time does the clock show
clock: 9:49
